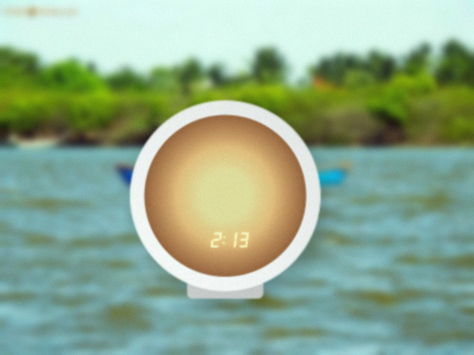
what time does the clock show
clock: 2:13
